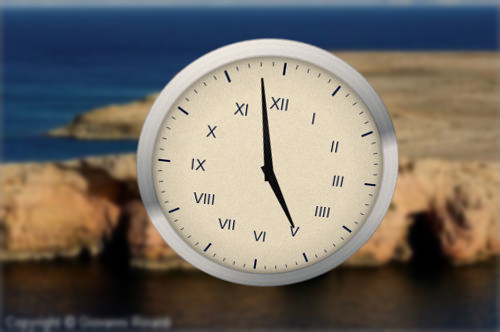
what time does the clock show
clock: 4:58
